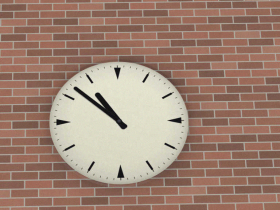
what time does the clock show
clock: 10:52
